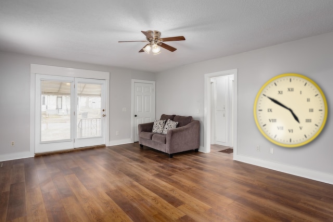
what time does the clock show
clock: 4:50
